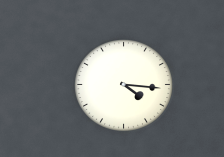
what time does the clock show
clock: 4:16
